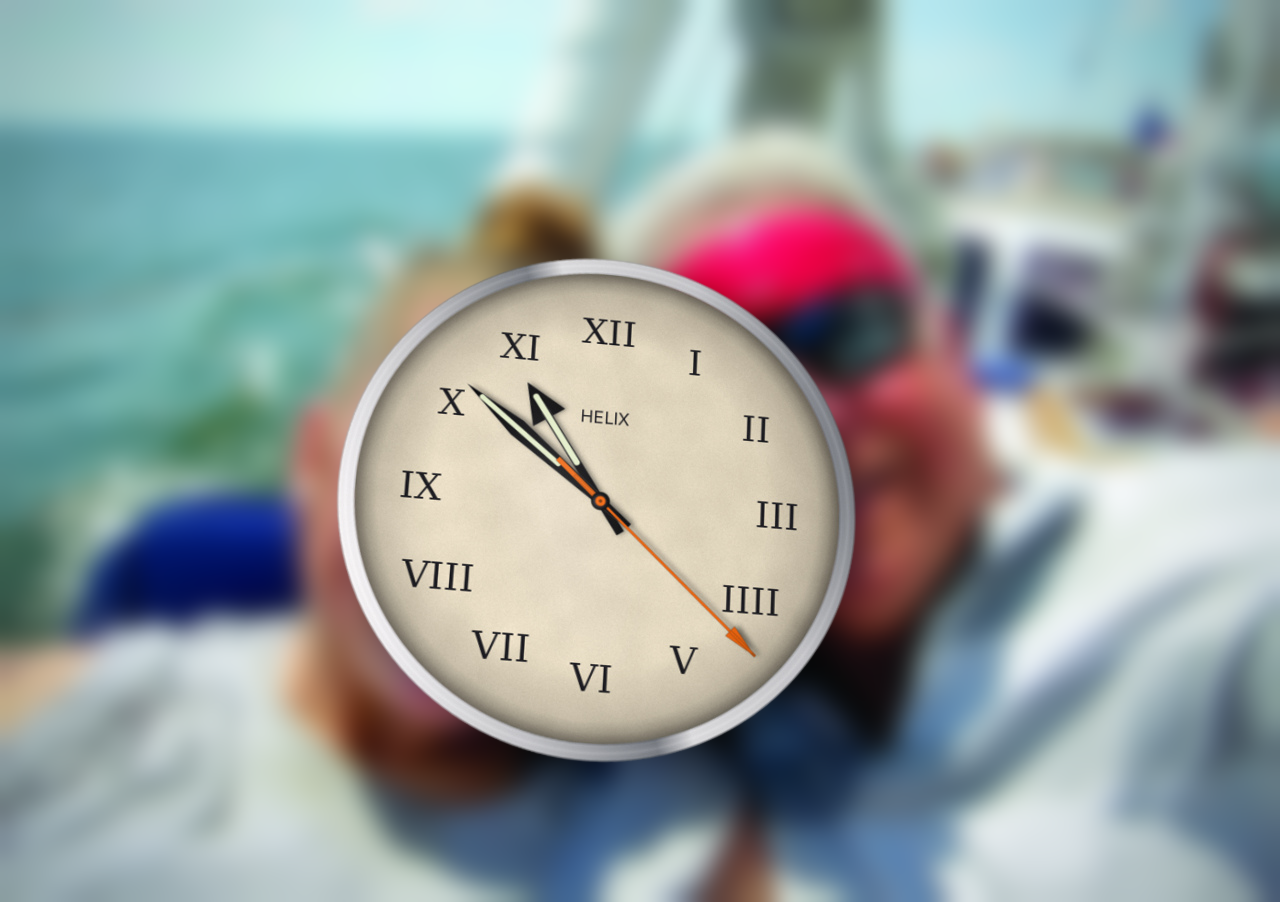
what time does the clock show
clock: 10:51:22
